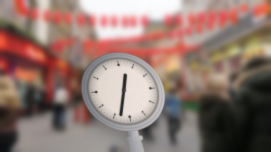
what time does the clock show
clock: 12:33
